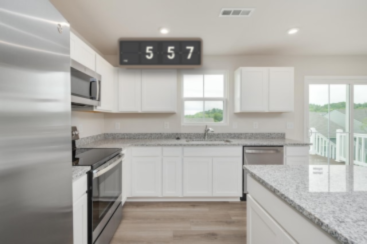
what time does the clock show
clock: 5:57
